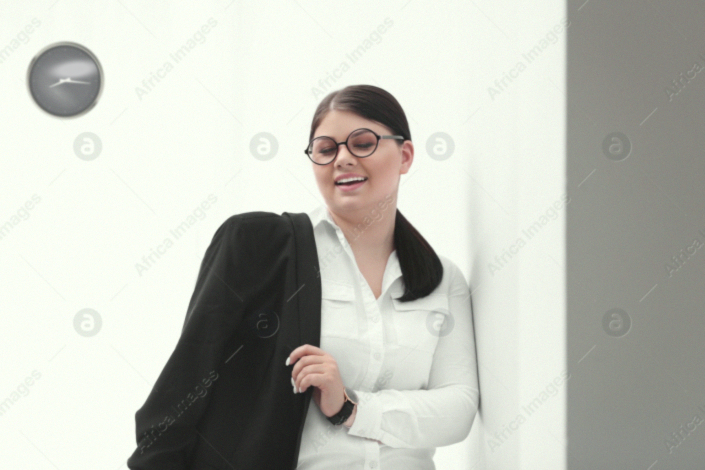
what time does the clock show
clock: 8:16
